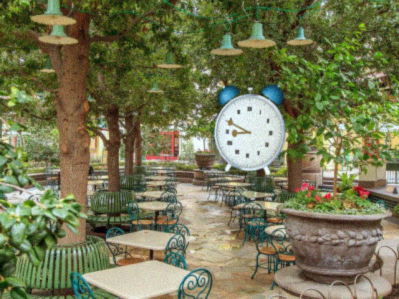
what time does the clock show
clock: 8:49
